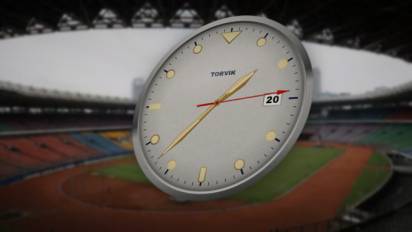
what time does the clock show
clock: 1:37:14
